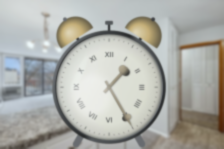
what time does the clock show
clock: 1:25
